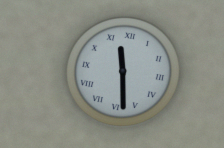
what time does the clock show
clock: 11:28
